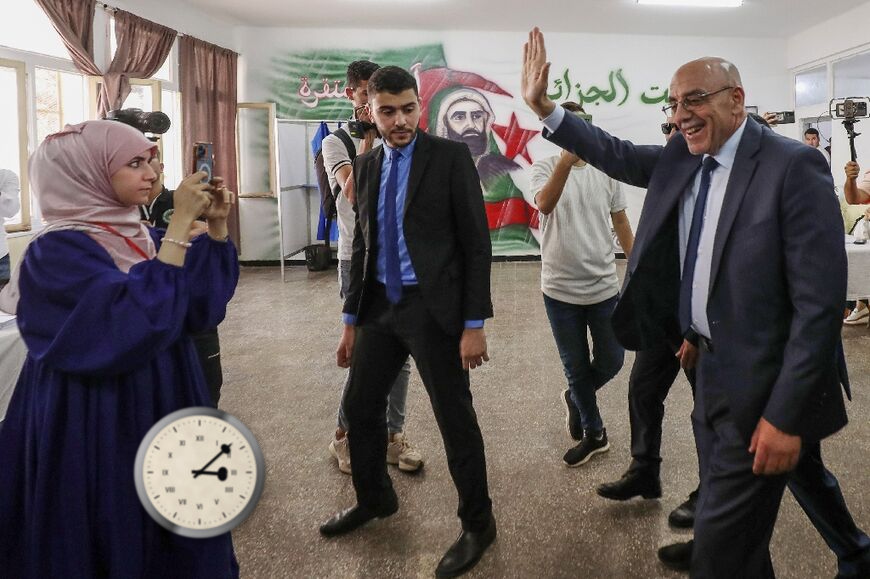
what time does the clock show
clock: 3:08
